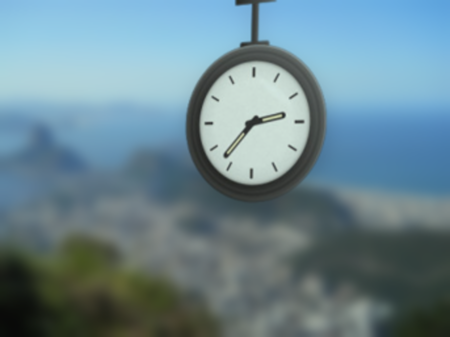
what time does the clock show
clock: 2:37
